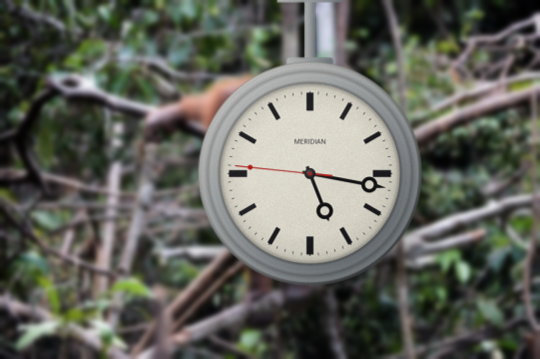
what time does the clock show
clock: 5:16:46
